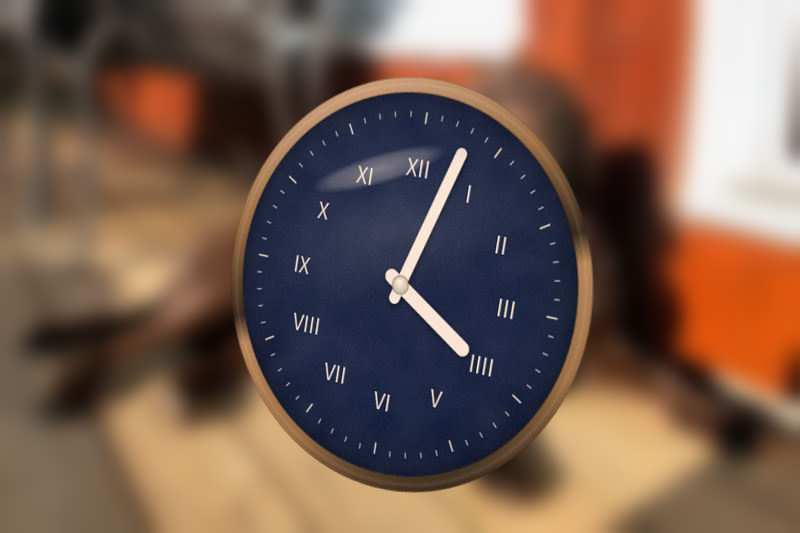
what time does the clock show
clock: 4:03
